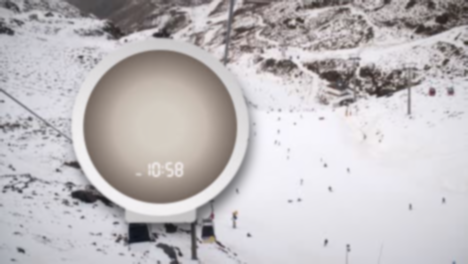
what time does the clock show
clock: 10:58
